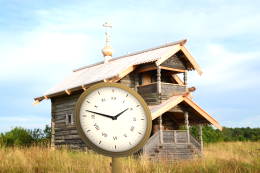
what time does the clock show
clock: 1:47
